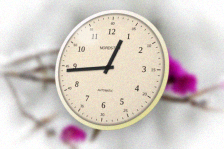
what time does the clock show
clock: 12:44
